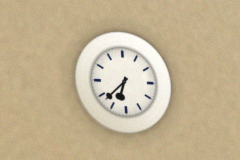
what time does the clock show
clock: 6:38
